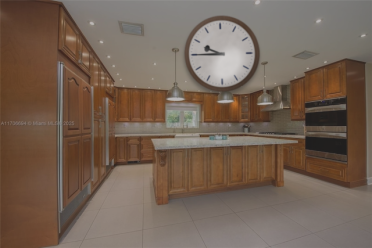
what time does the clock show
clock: 9:45
